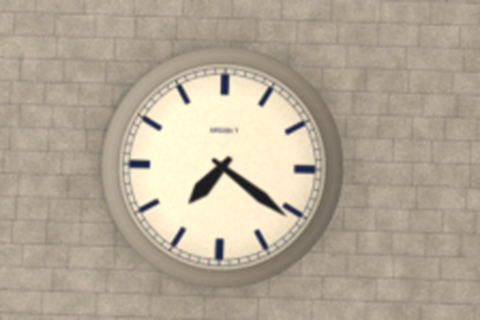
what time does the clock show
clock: 7:21
